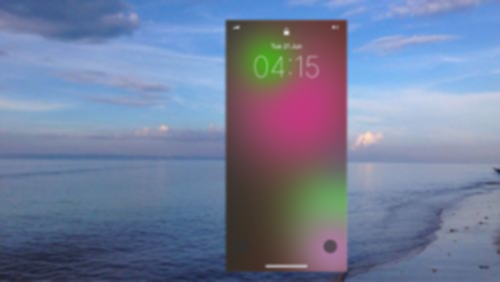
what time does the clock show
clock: 4:15
